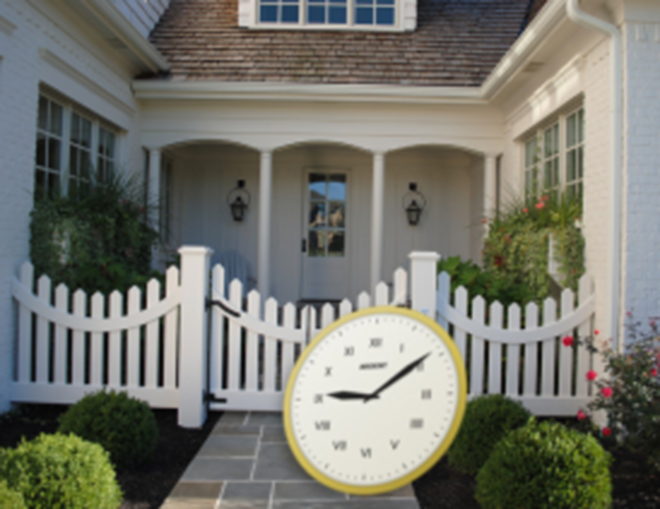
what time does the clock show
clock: 9:09
